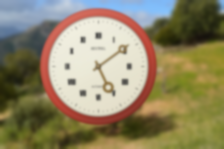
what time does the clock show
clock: 5:09
